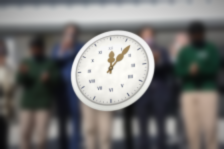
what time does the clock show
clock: 12:07
